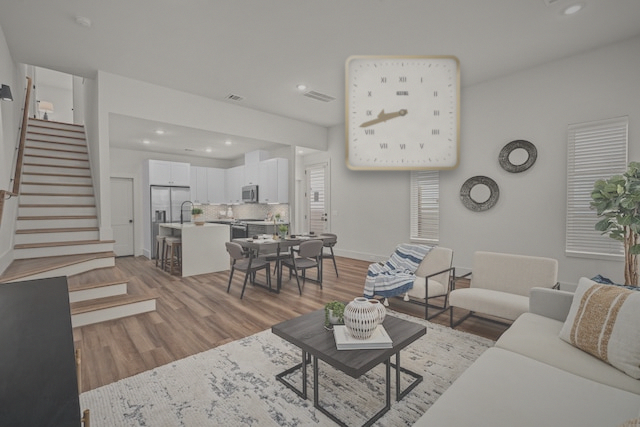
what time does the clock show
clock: 8:42
